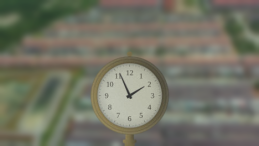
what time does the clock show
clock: 1:56
